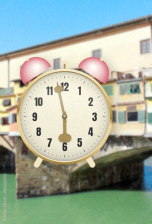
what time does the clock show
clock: 5:58
